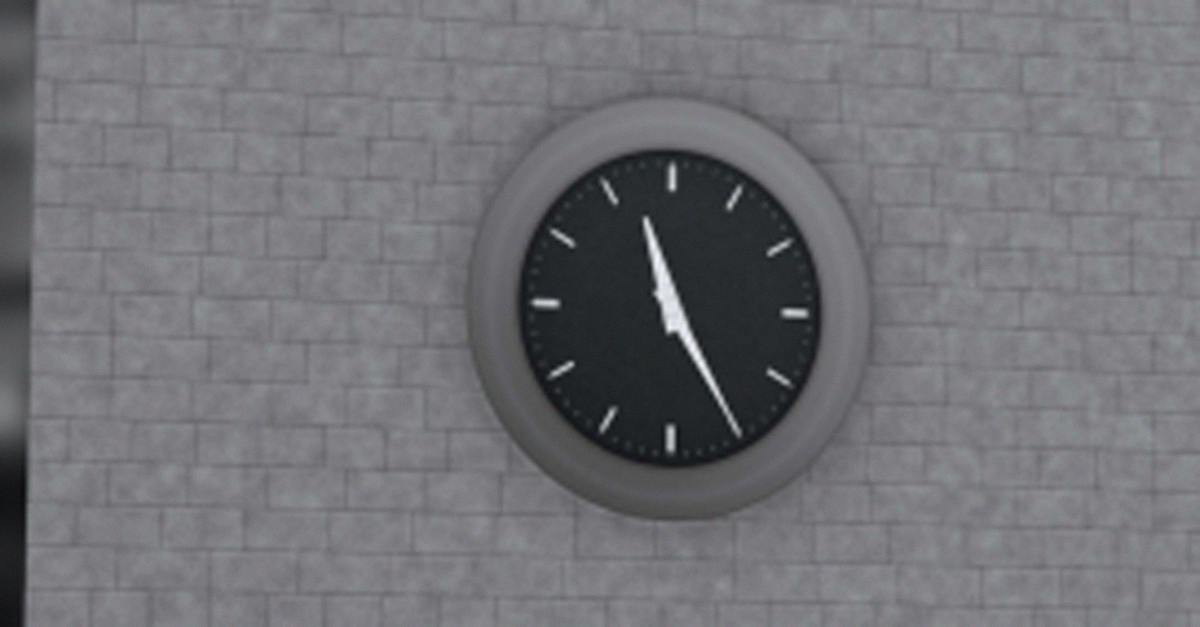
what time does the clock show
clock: 11:25
